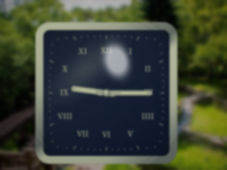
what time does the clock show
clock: 9:15
